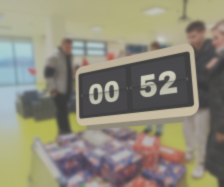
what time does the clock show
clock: 0:52
